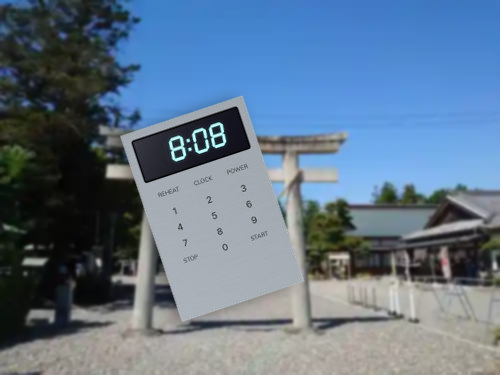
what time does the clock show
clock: 8:08
